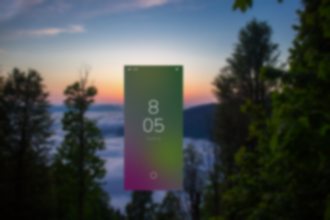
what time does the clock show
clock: 8:05
